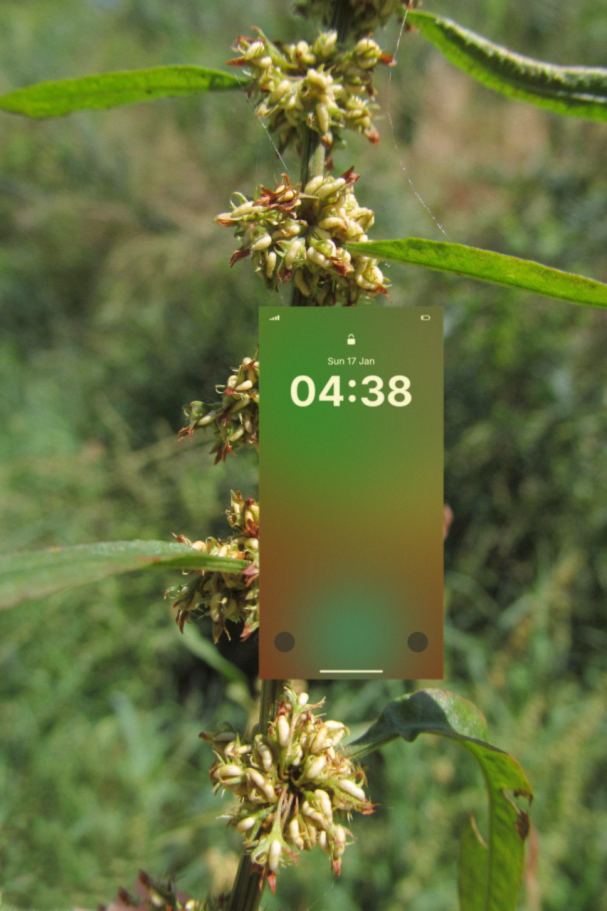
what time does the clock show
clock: 4:38
